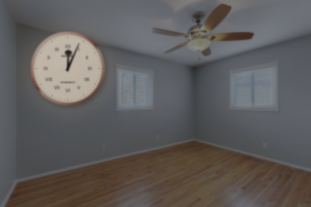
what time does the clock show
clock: 12:04
